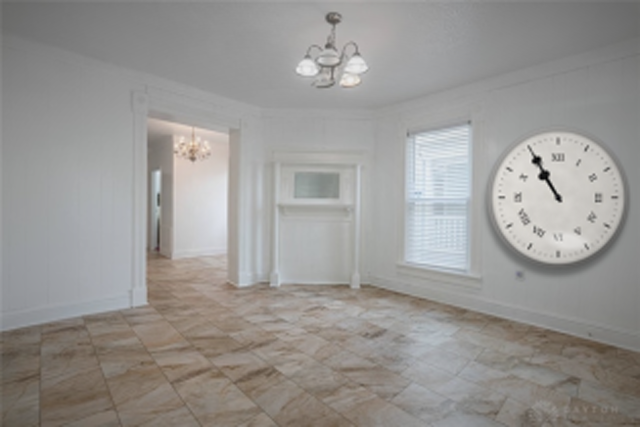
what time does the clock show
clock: 10:55
